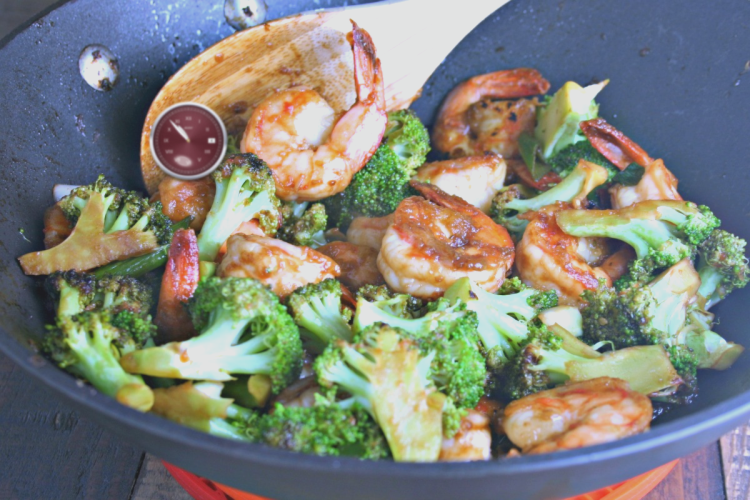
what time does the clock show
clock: 10:53
